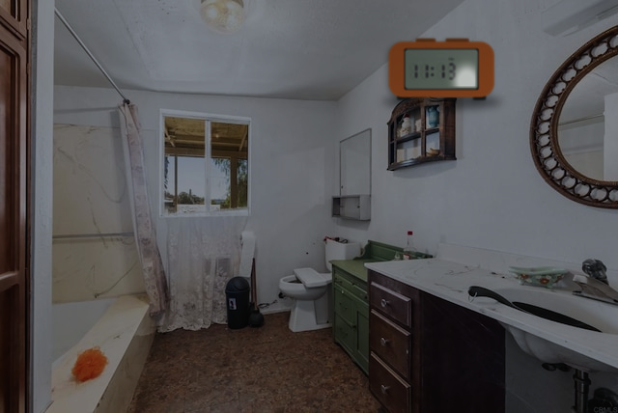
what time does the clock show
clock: 11:13
